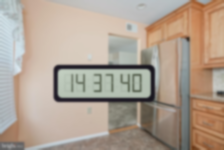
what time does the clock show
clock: 14:37:40
